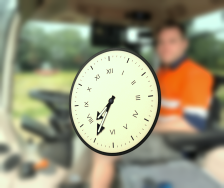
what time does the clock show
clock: 7:35
